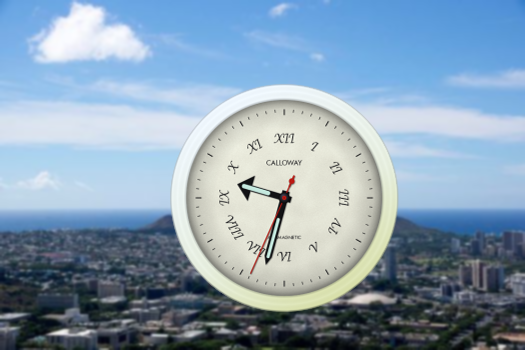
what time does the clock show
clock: 9:32:34
